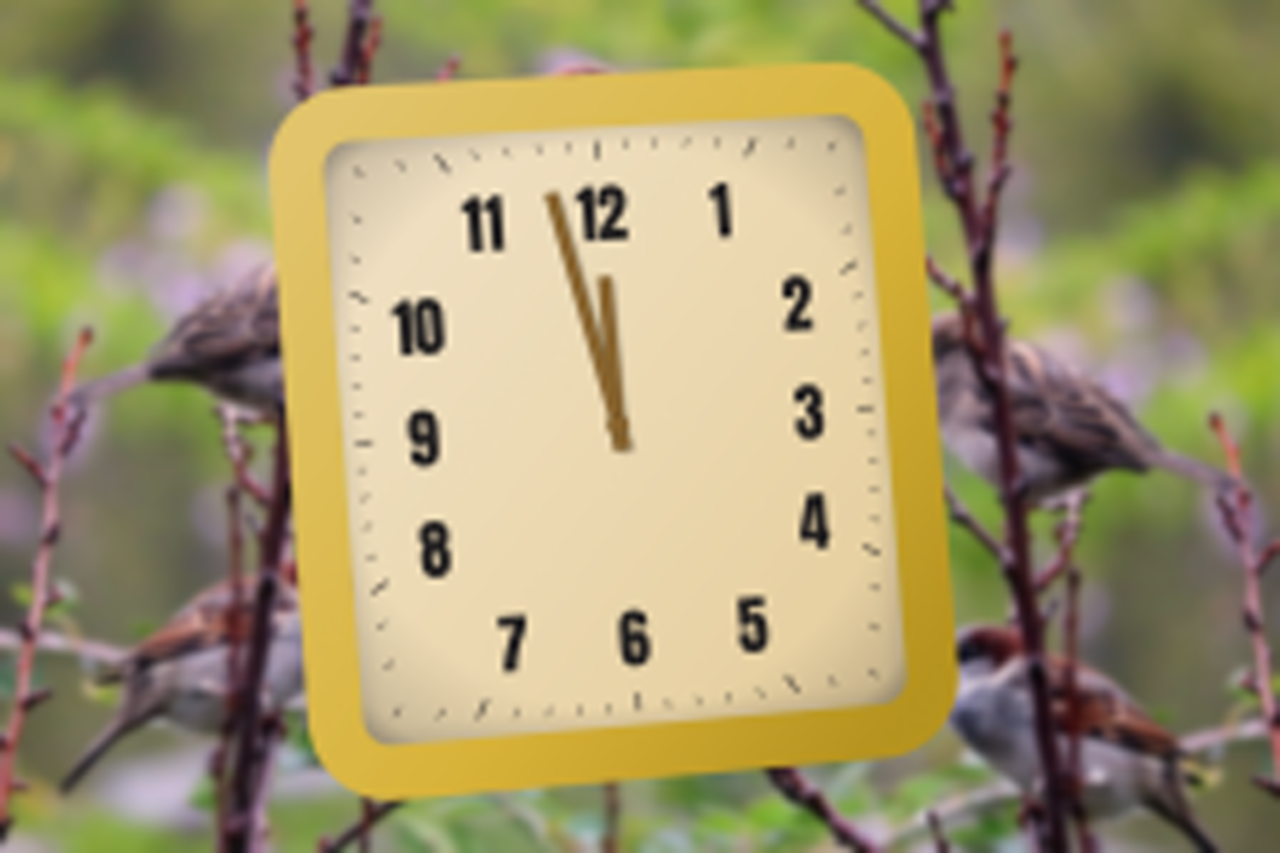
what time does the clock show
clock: 11:58
